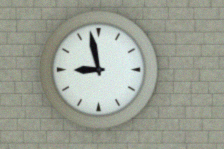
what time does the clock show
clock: 8:58
